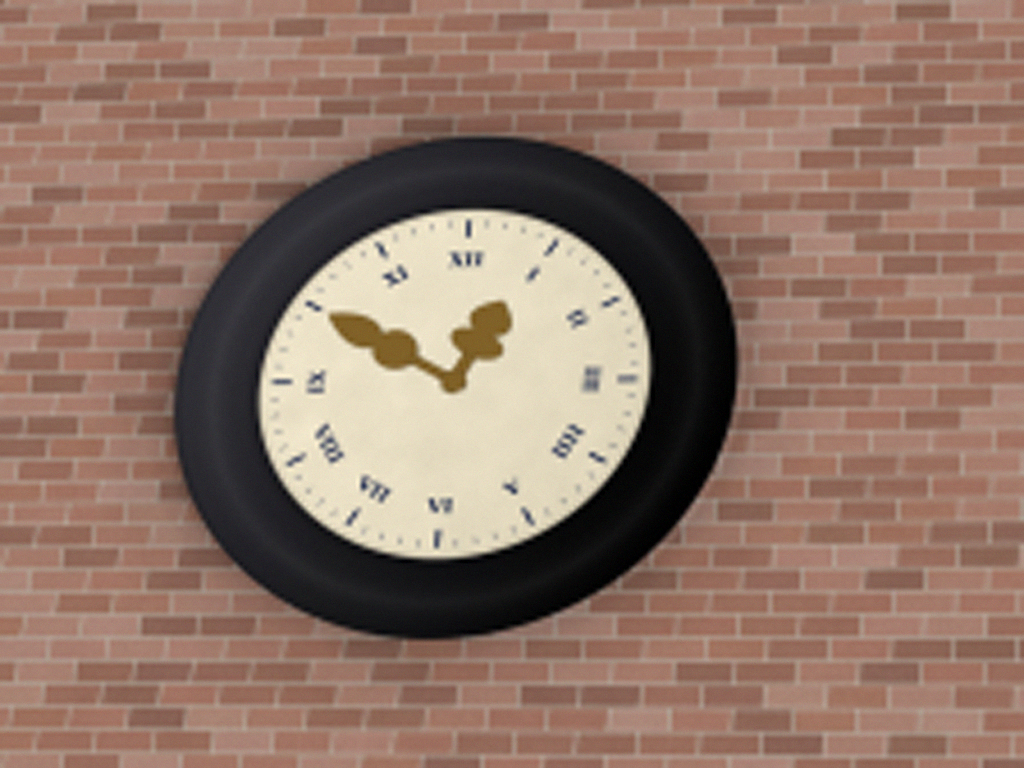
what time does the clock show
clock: 12:50
